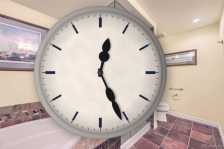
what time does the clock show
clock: 12:26
